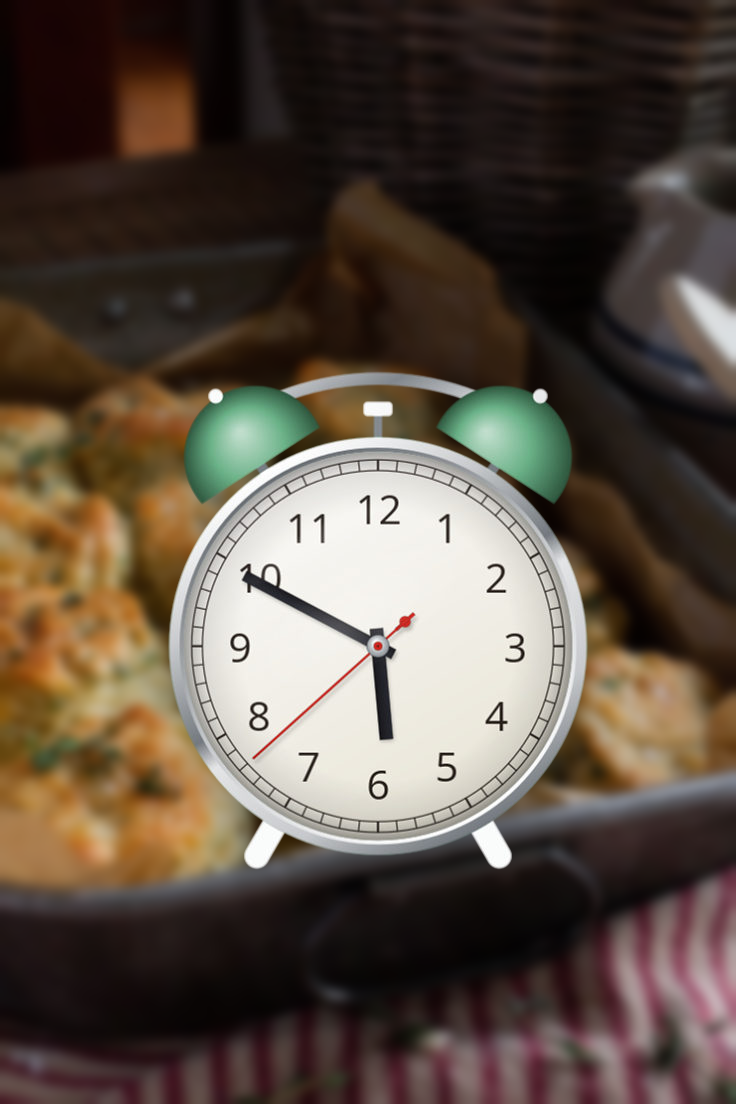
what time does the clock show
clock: 5:49:38
